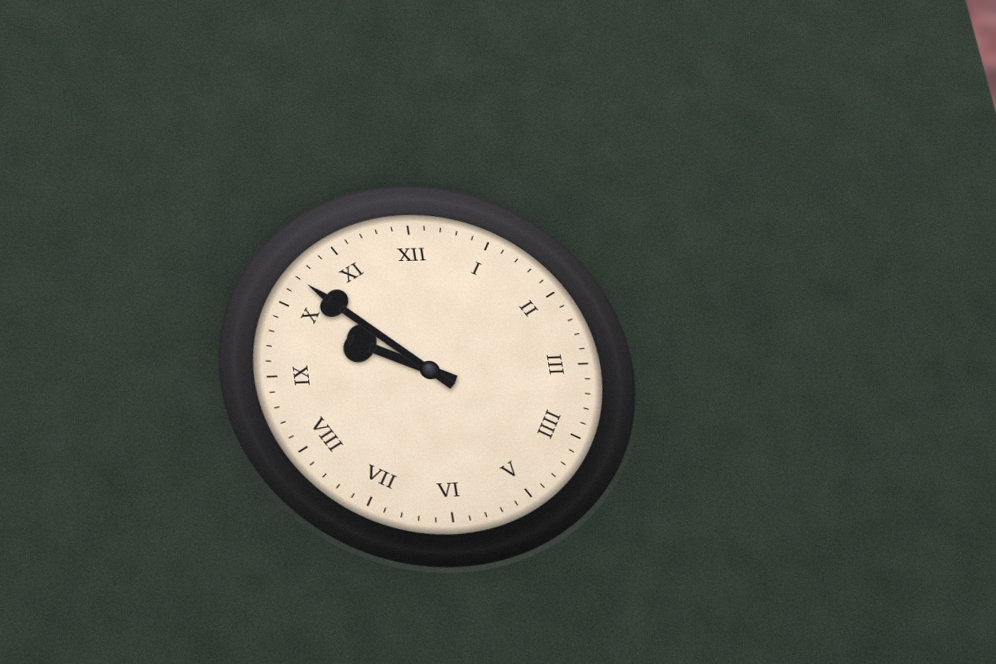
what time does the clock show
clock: 9:52
